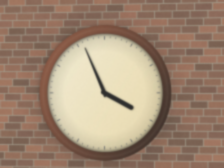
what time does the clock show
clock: 3:56
